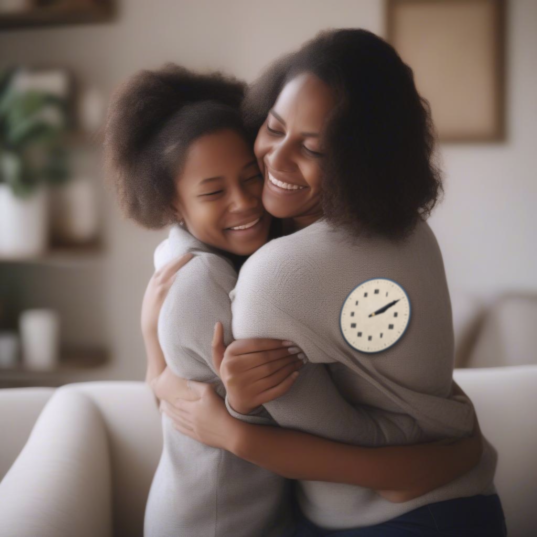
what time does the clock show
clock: 2:10
